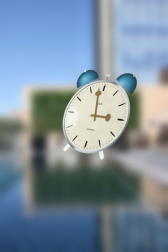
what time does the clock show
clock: 2:58
